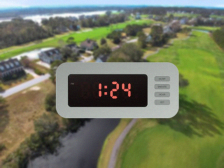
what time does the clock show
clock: 1:24
